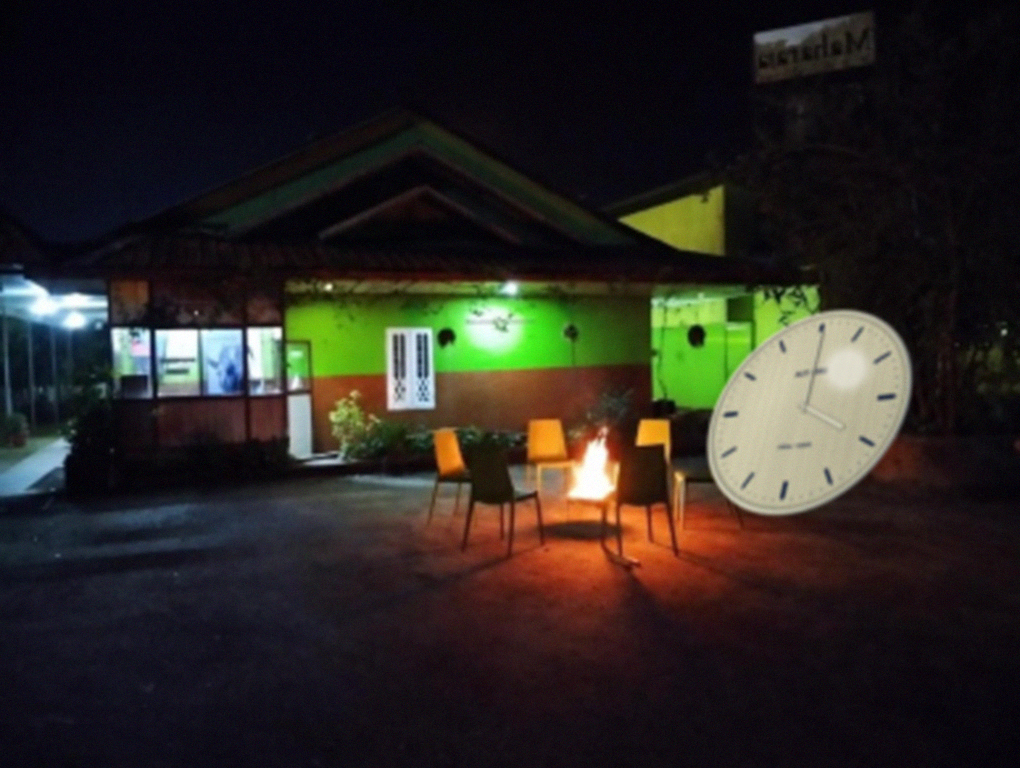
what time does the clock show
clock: 4:00
